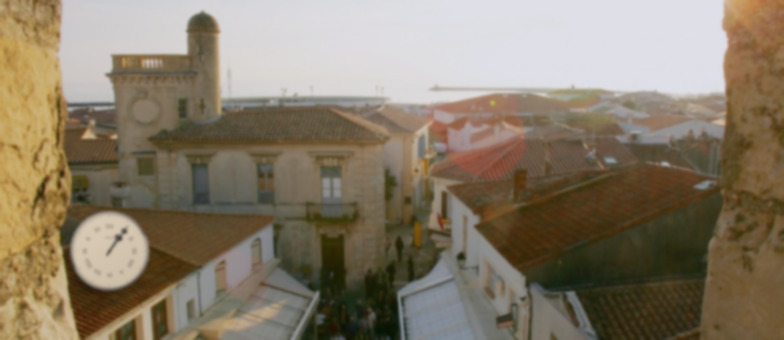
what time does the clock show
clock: 1:06
